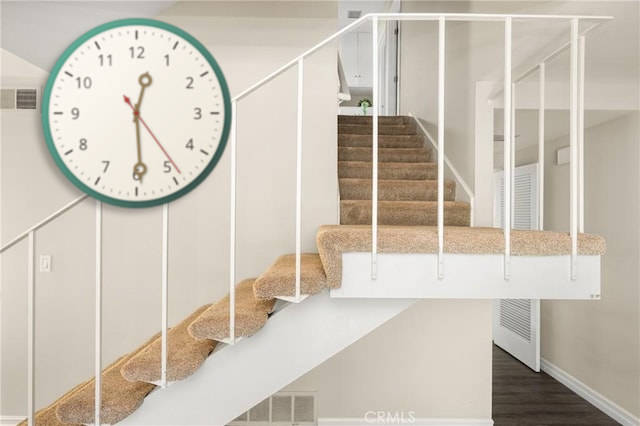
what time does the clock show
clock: 12:29:24
